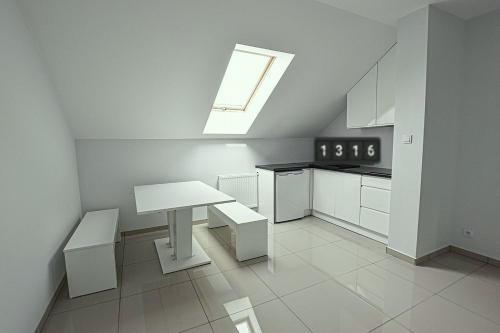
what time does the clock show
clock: 13:16
